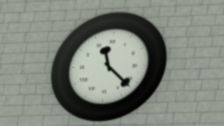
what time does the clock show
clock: 11:22
